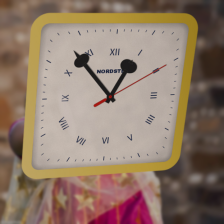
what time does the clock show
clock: 12:53:10
